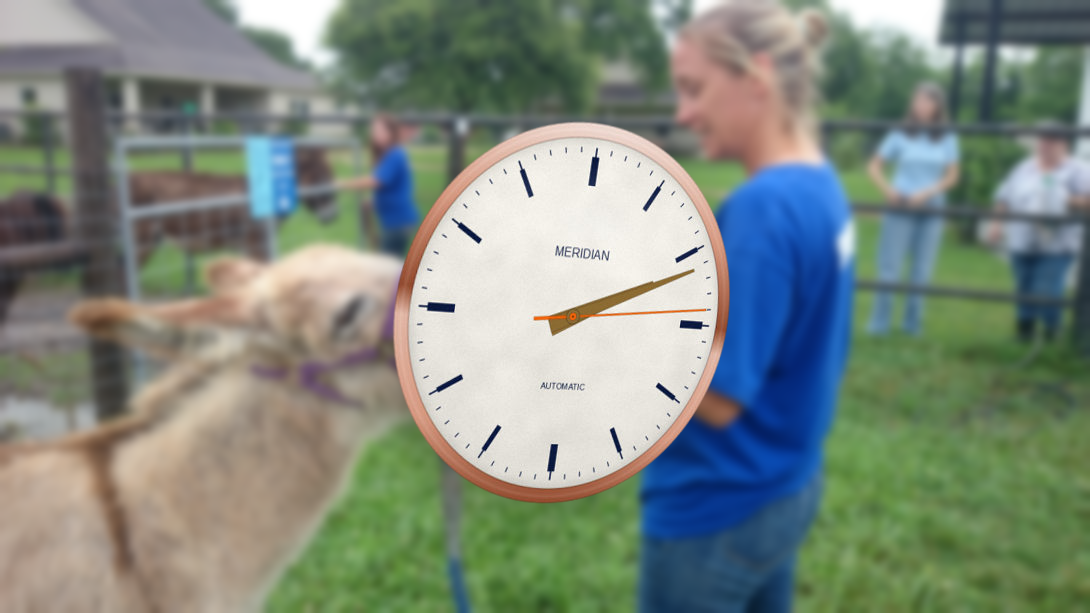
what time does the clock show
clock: 2:11:14
